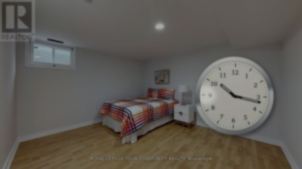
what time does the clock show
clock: 10:17
